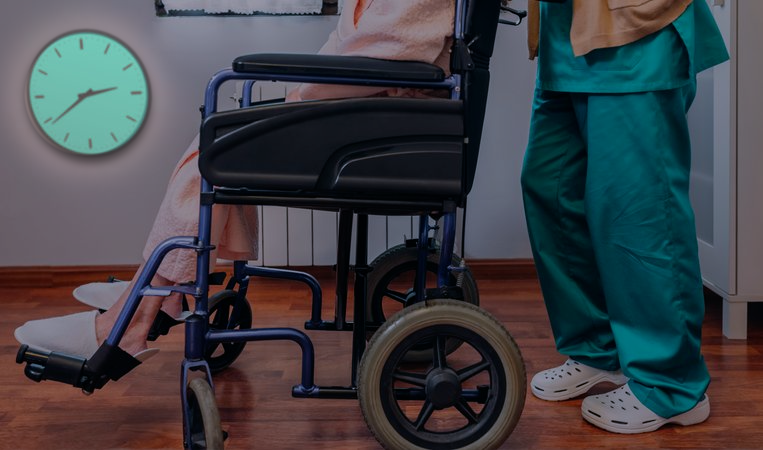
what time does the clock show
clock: 2:39
